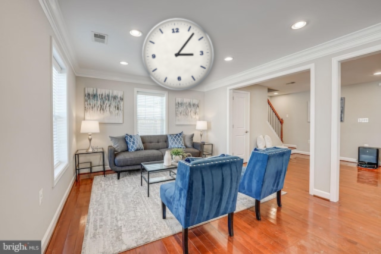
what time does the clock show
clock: 3:07
